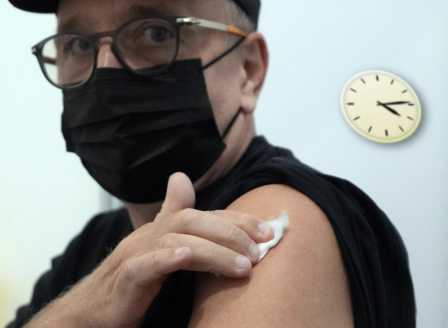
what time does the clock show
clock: 4:14
